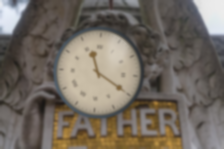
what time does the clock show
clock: 11:20
